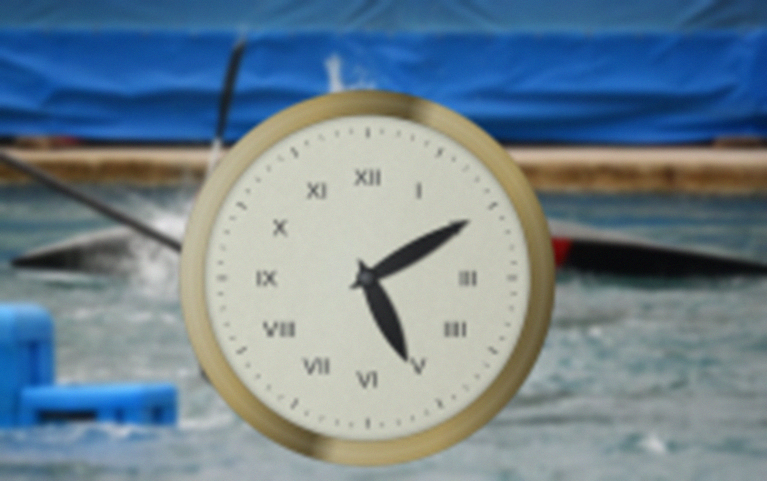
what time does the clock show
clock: 5:10
